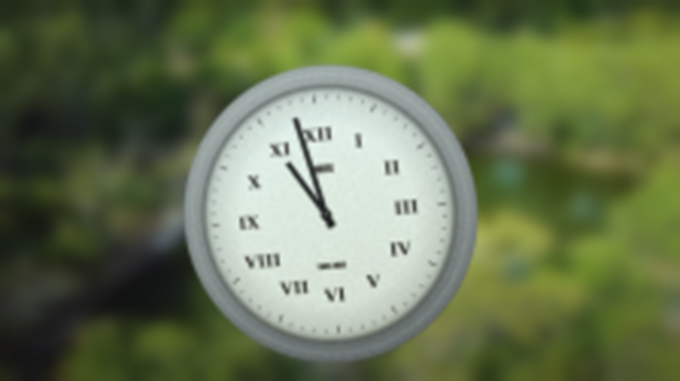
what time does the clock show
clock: 10:58
